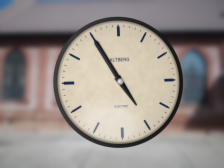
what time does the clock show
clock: 4:55
